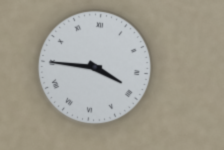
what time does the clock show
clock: 3:45
